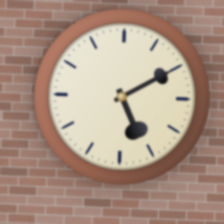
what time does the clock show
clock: 5:10
